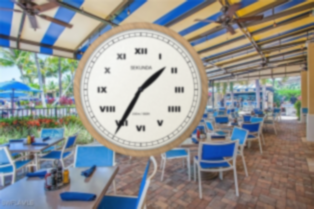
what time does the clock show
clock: 1:35
